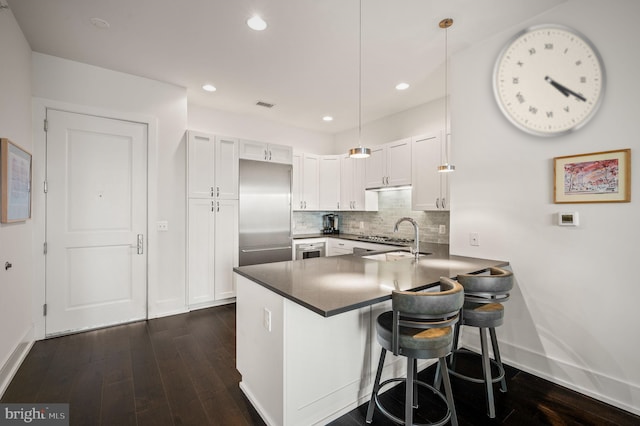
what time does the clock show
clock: 4:20
